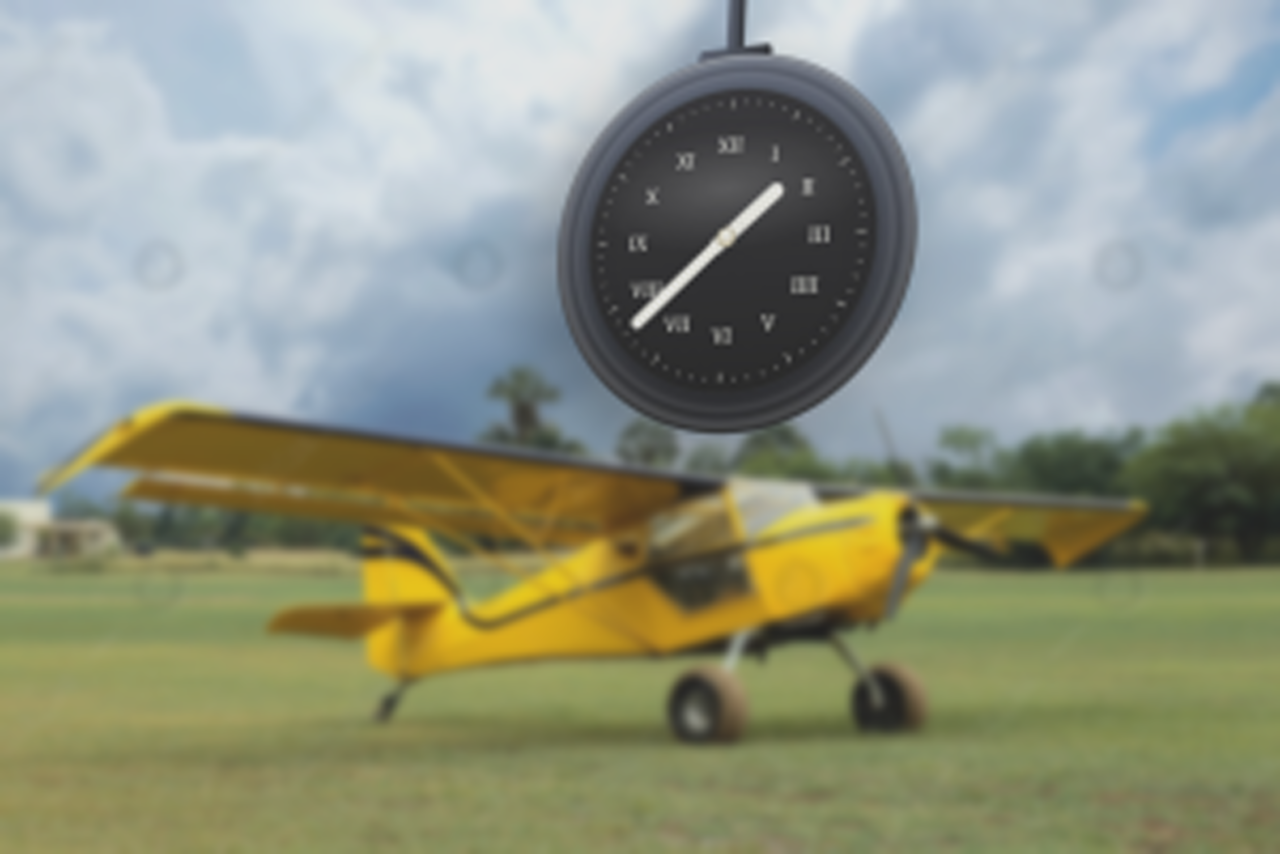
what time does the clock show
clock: 1:38
